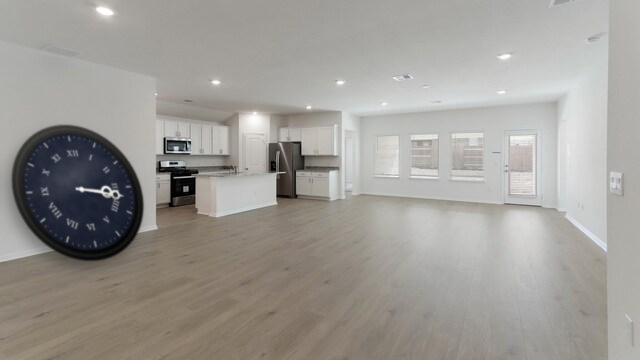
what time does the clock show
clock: 3:17
